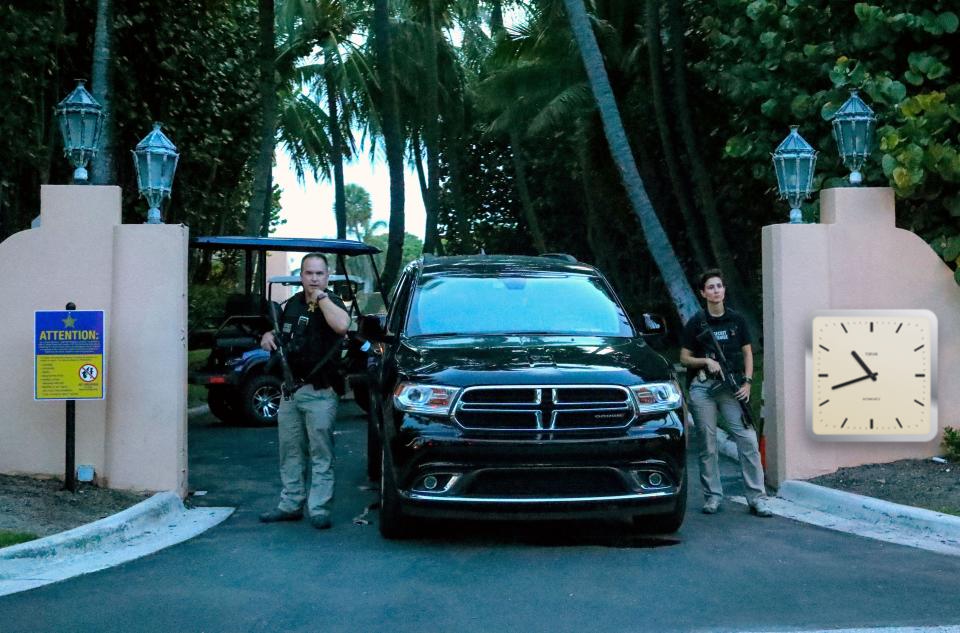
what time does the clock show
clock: 10:42
